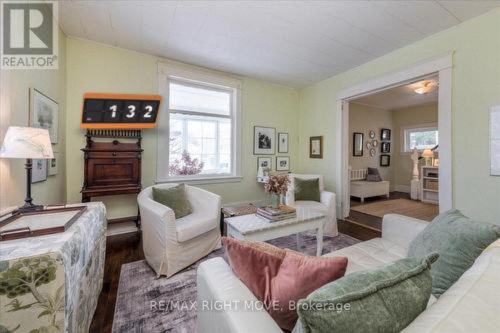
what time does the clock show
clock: 1:32
